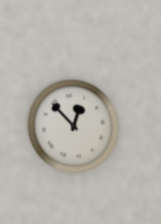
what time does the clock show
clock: 12:54
